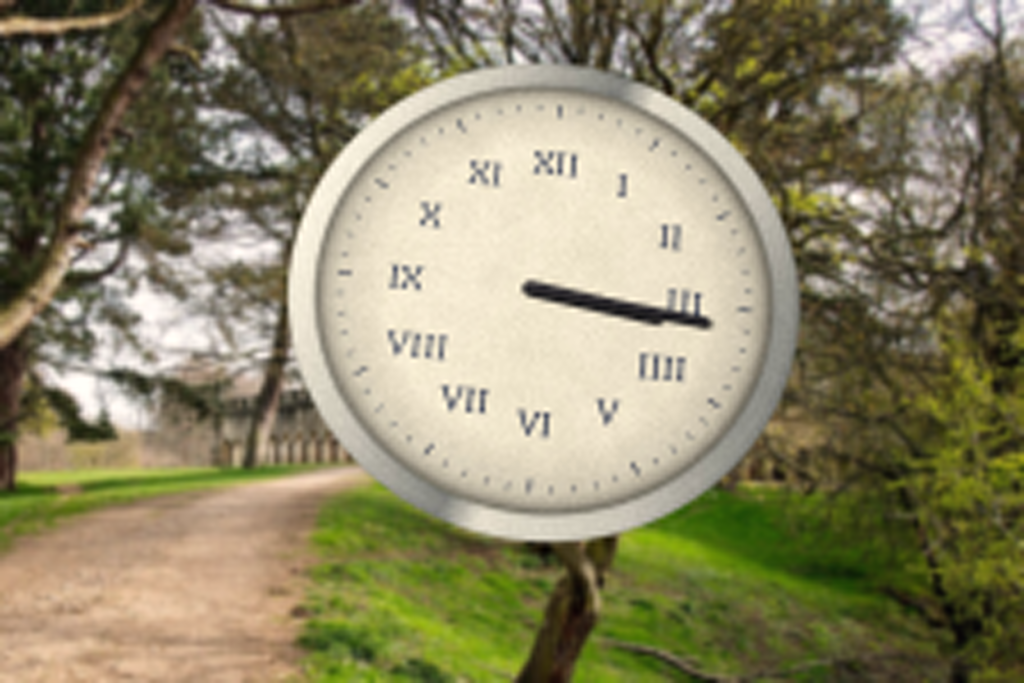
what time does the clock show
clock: 3:16
